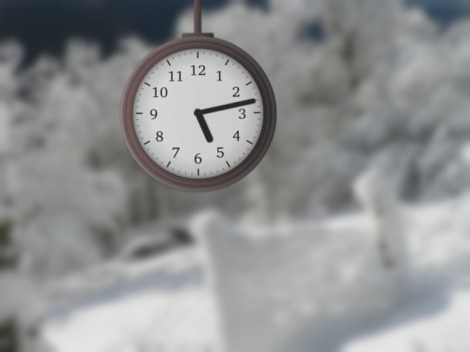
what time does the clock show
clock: 5:13
